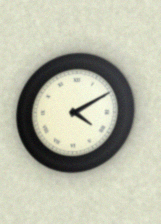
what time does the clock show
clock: 4:10
